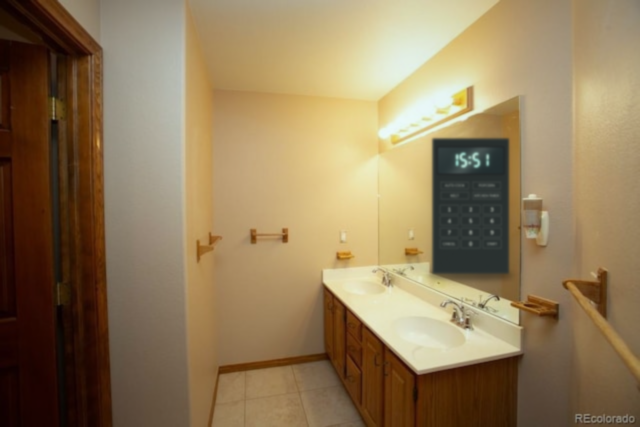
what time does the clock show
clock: 15:51
